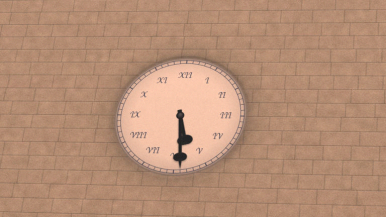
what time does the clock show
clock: 5:29
